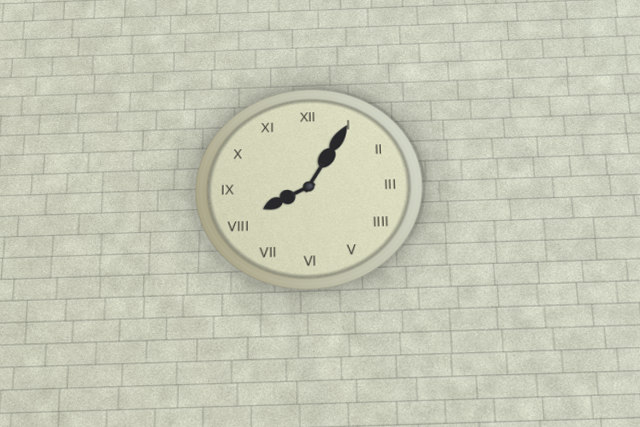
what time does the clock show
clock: 8:05
